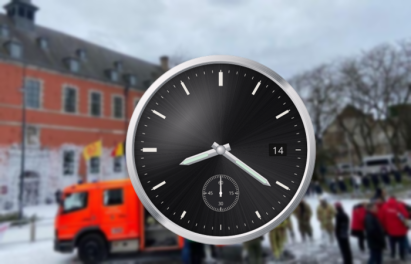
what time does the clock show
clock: 8:21
